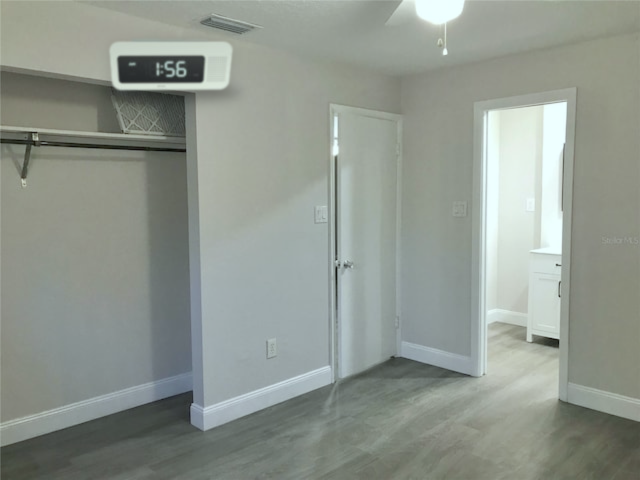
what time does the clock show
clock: 1:56
